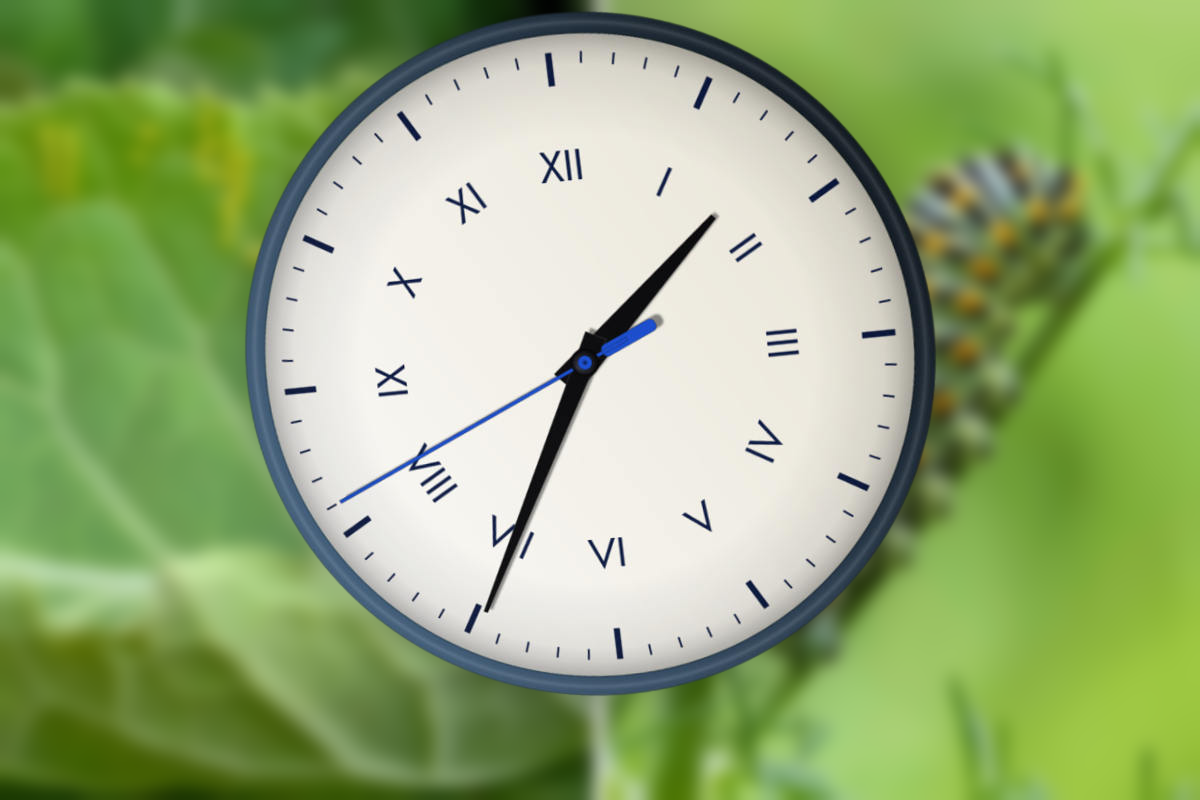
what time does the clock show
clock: 1:34:41
